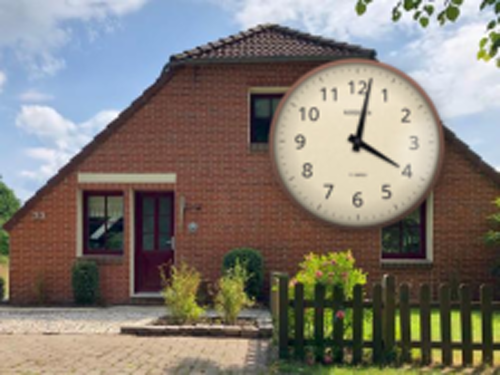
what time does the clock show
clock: 4:02
